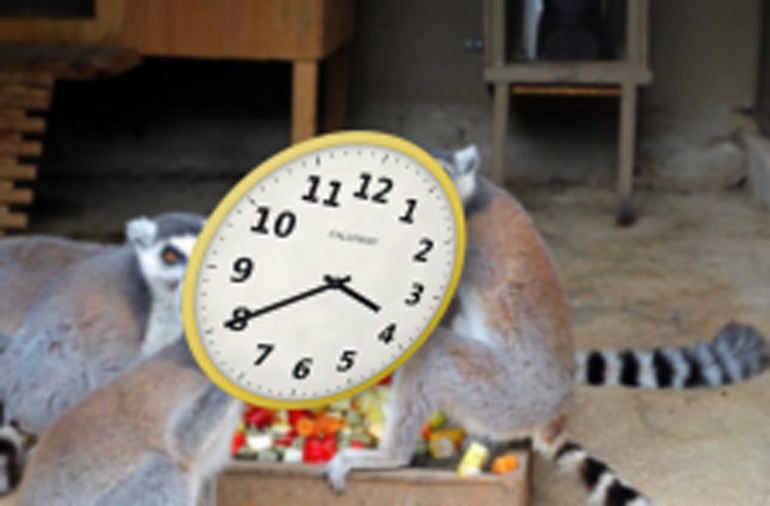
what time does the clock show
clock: 3:40
